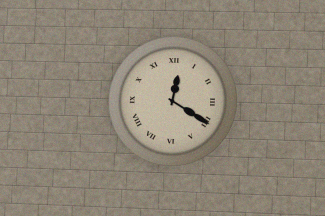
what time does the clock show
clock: 12:20
